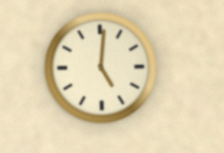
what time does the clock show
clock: 5:01
